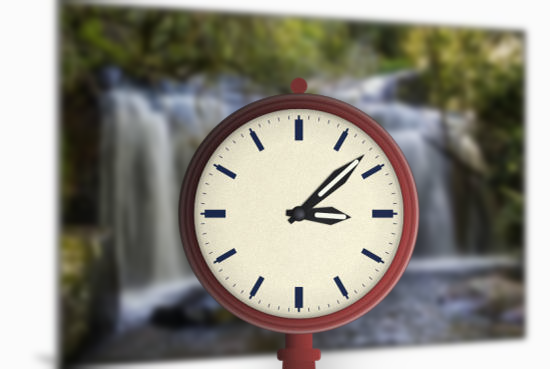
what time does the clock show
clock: 3:08
